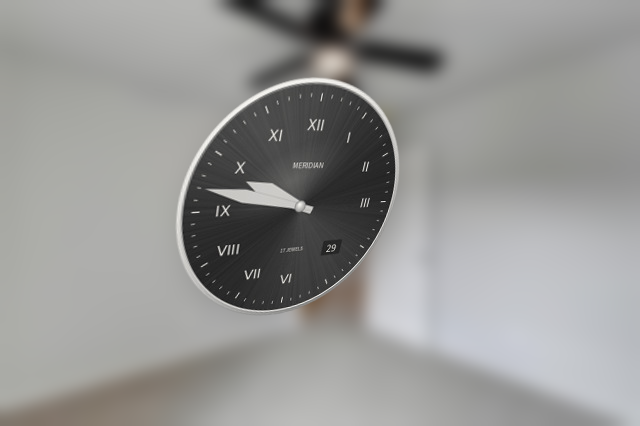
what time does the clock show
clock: 9:47
